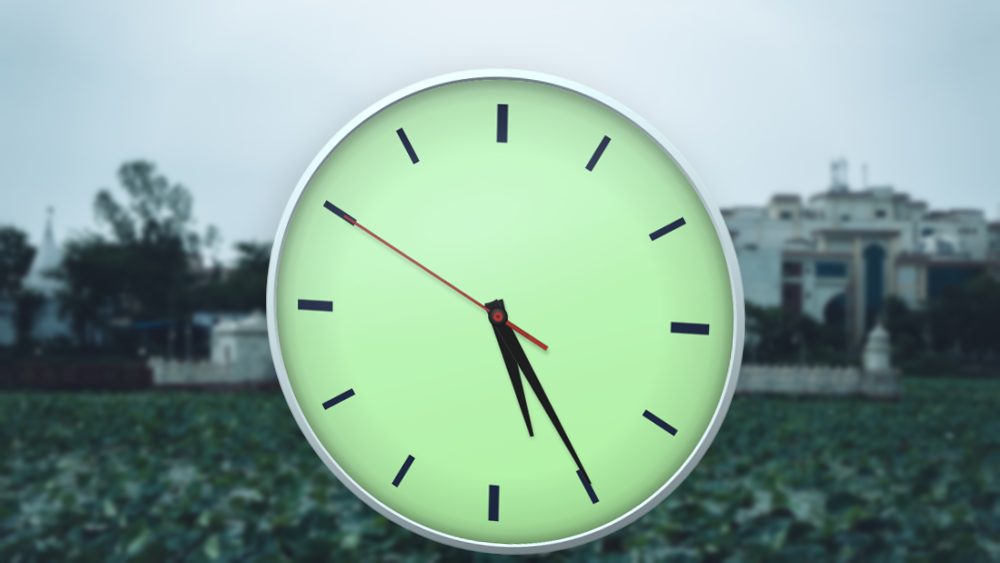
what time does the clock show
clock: 5:24:50
